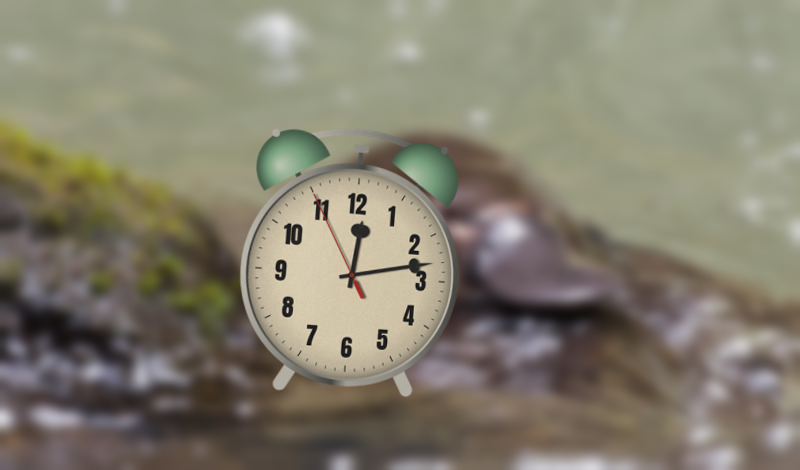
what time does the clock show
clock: 12:12:55
